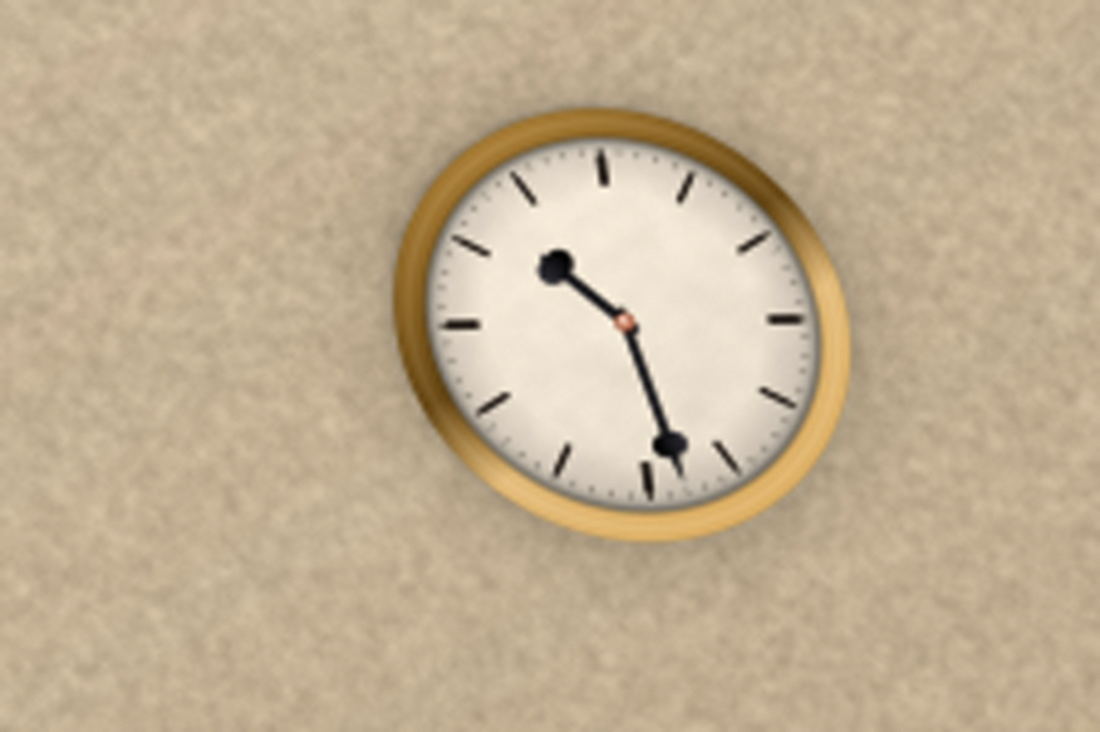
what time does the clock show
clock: 10:28
